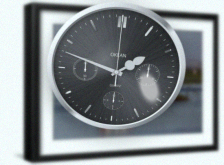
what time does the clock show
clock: 1:48
